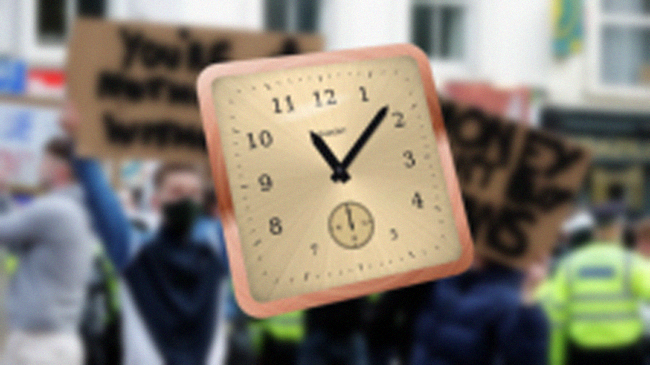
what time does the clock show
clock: 11:08
